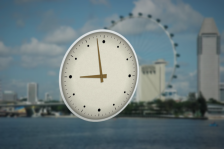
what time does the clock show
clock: 8:58
